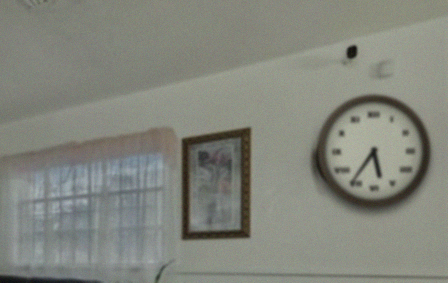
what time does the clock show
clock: 5:36
